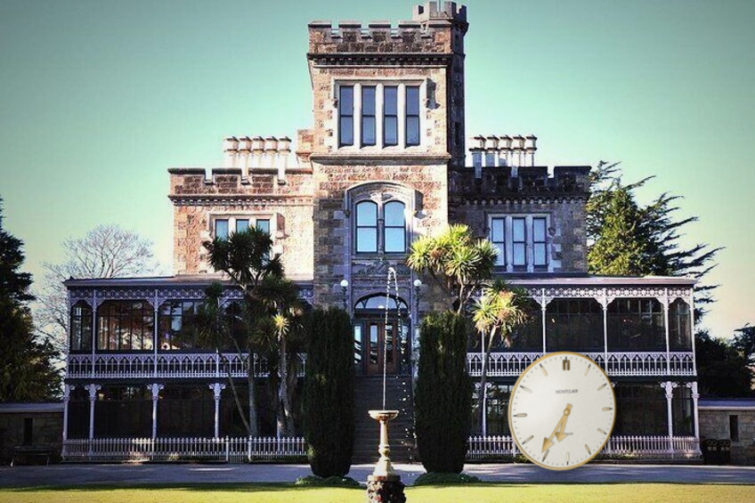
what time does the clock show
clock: 6:36
